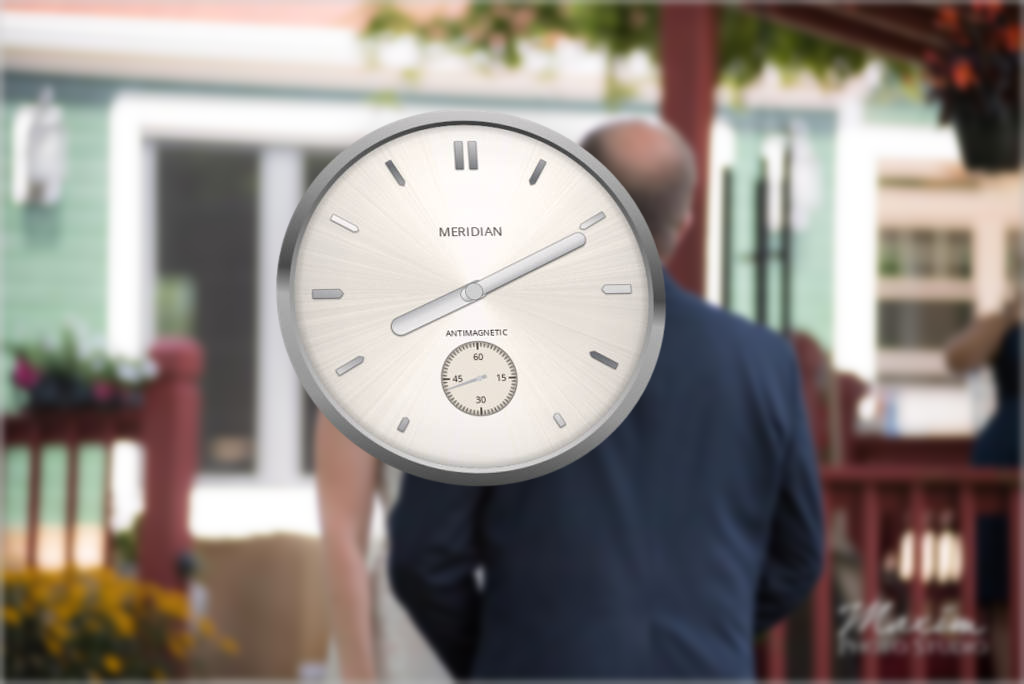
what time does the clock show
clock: 8:10:42
